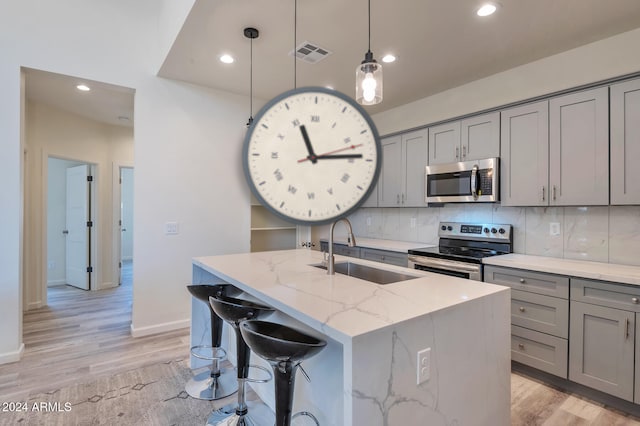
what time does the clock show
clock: 11:14:12
